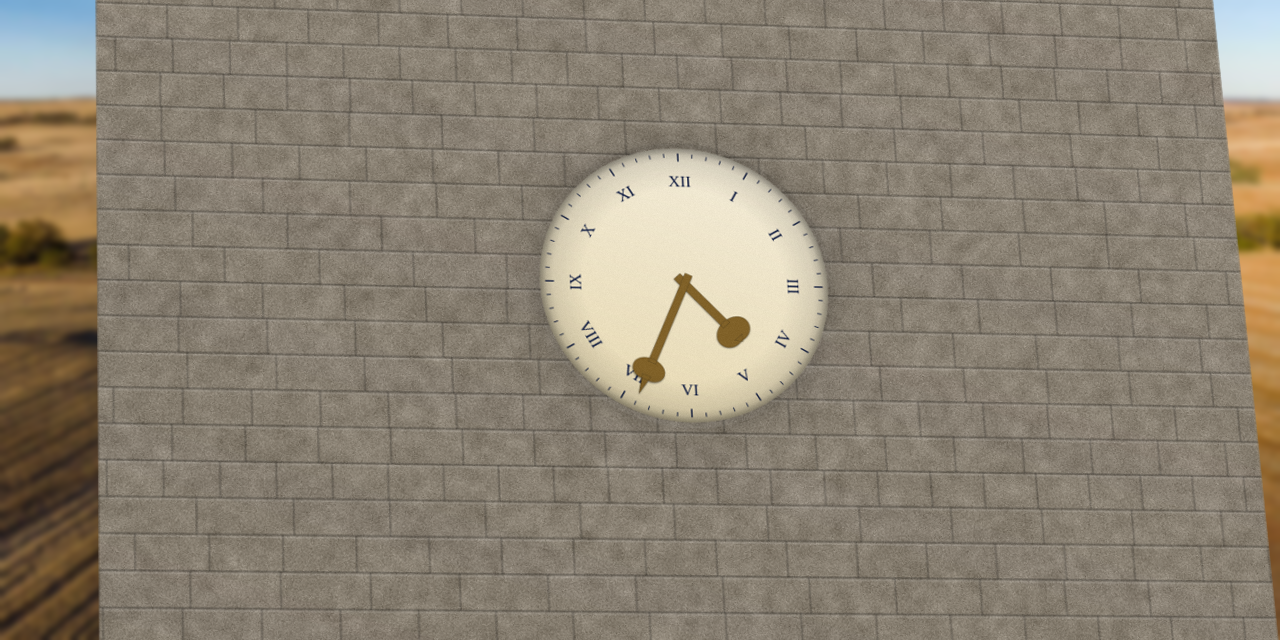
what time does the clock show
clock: 4:34
